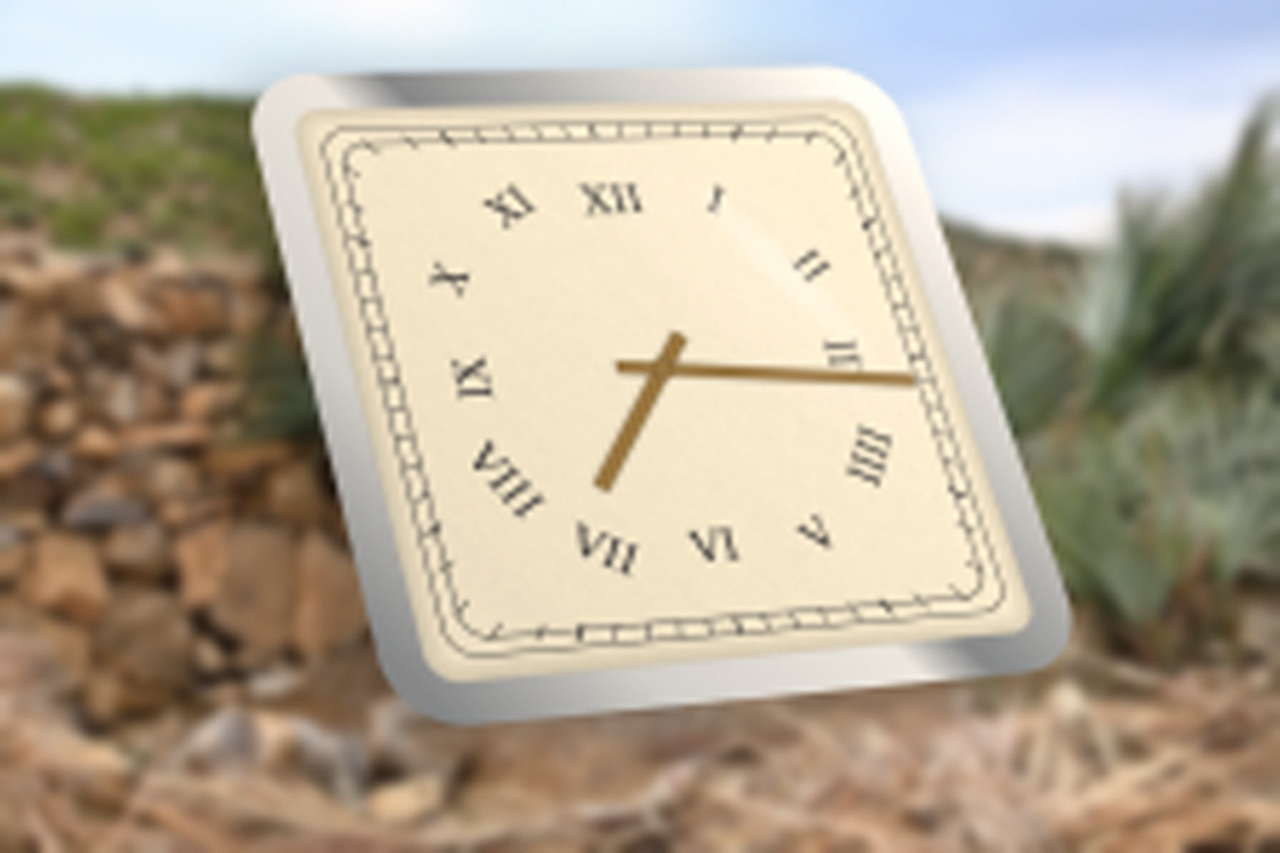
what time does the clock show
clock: 7:16
